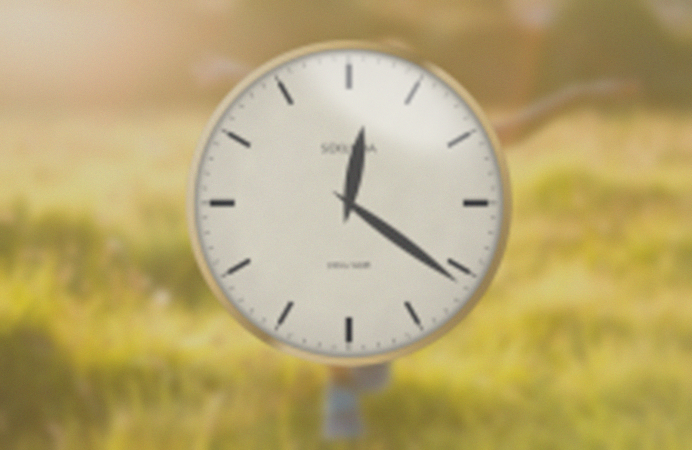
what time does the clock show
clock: 12:21
